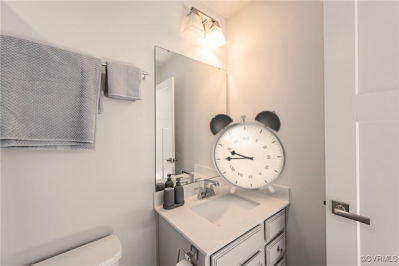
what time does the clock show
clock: 9:45
